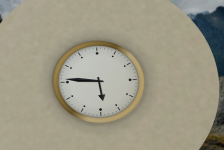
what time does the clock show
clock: 5:46
